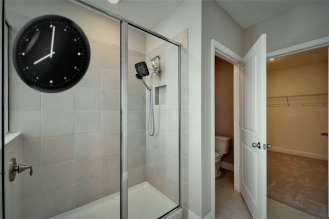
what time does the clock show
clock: 8:01
